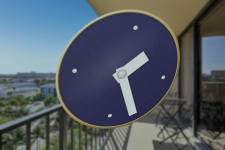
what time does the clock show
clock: 1:25
